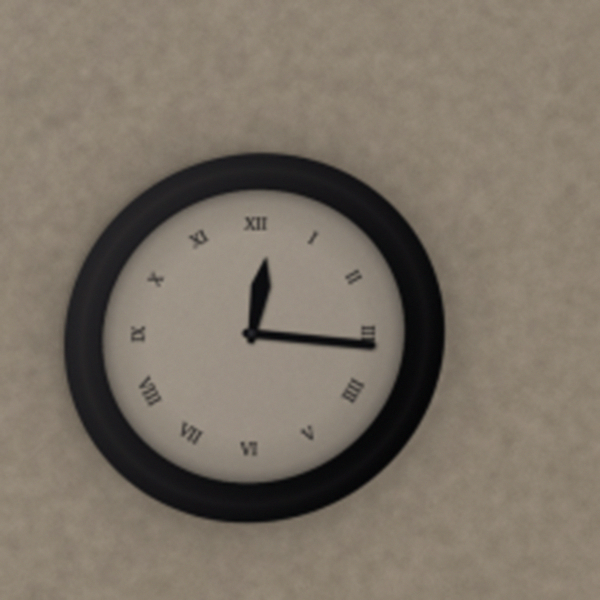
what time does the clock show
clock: 12:16
